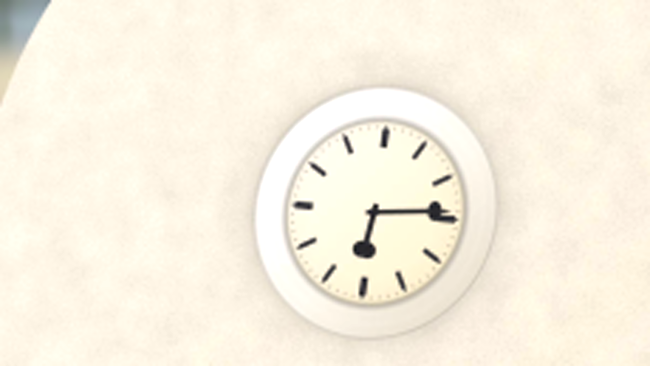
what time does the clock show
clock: 6:14
